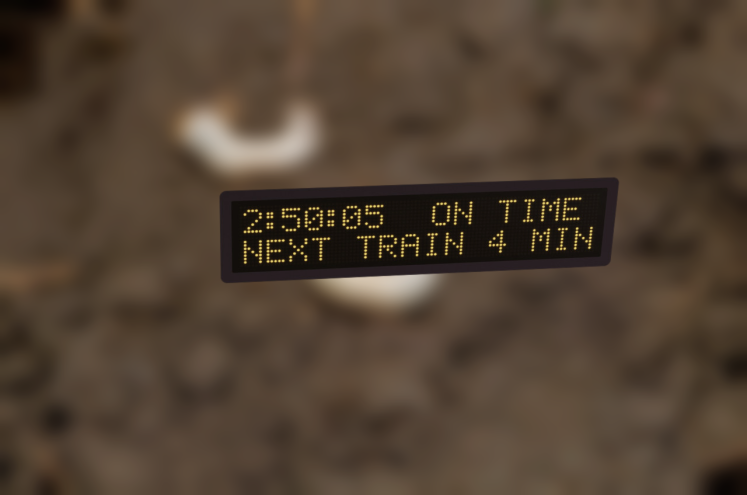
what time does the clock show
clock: 2:50:05
